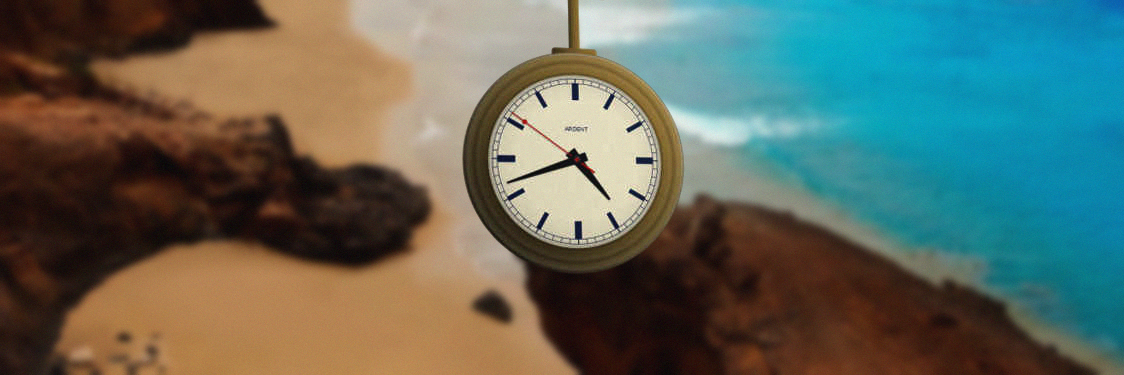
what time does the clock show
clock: 4:41:51
